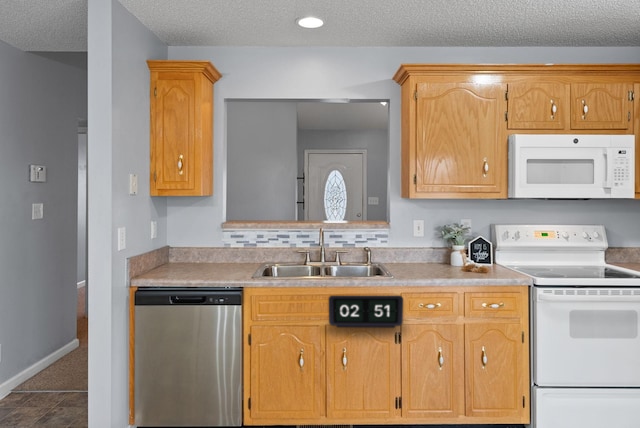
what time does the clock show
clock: 2:51
